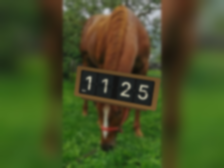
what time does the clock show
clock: 11:25
